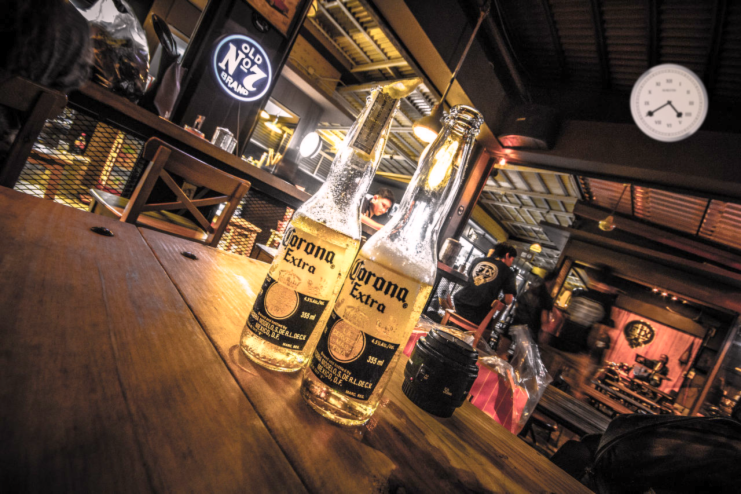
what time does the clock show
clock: 4:40
